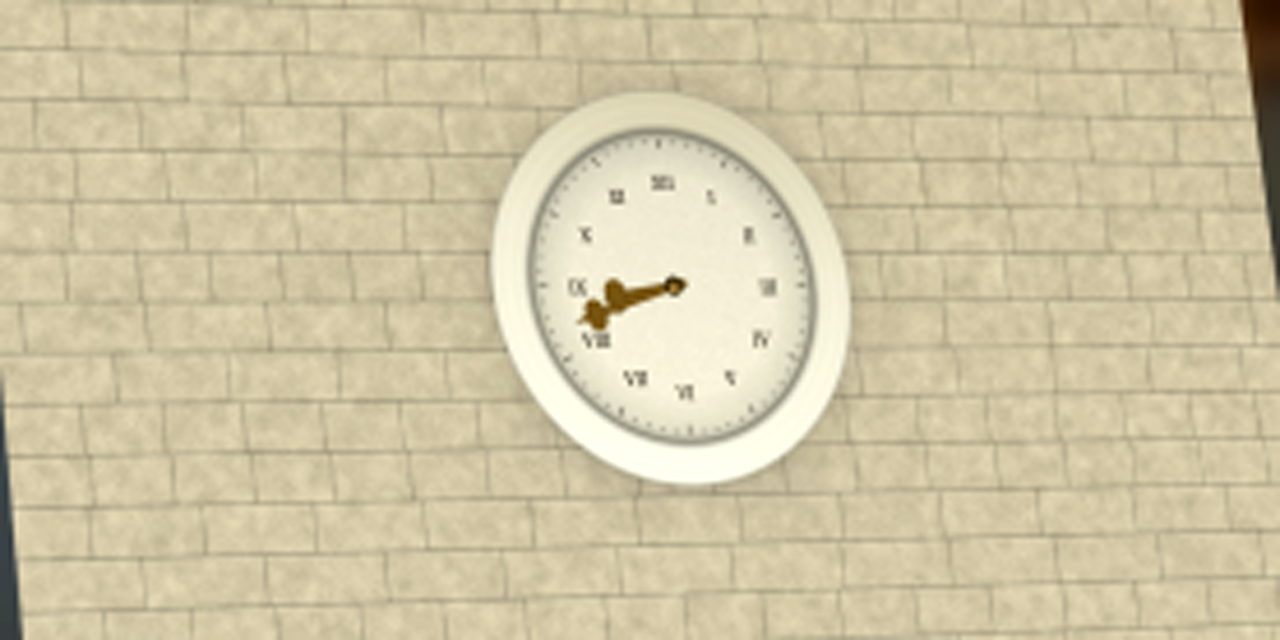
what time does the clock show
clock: 8:42
